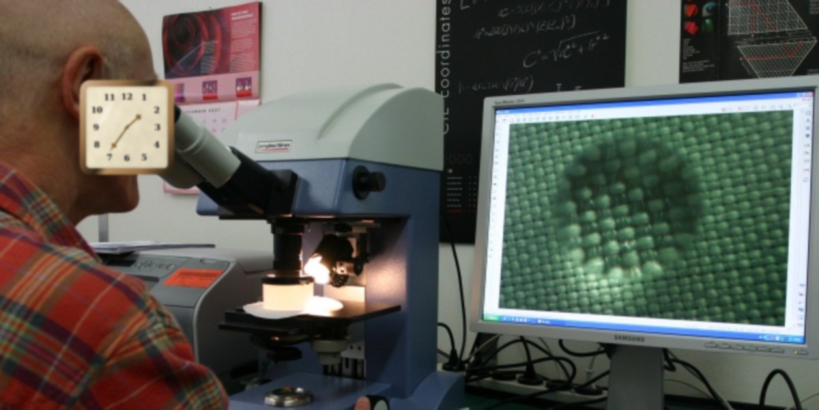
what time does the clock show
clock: 1:36
